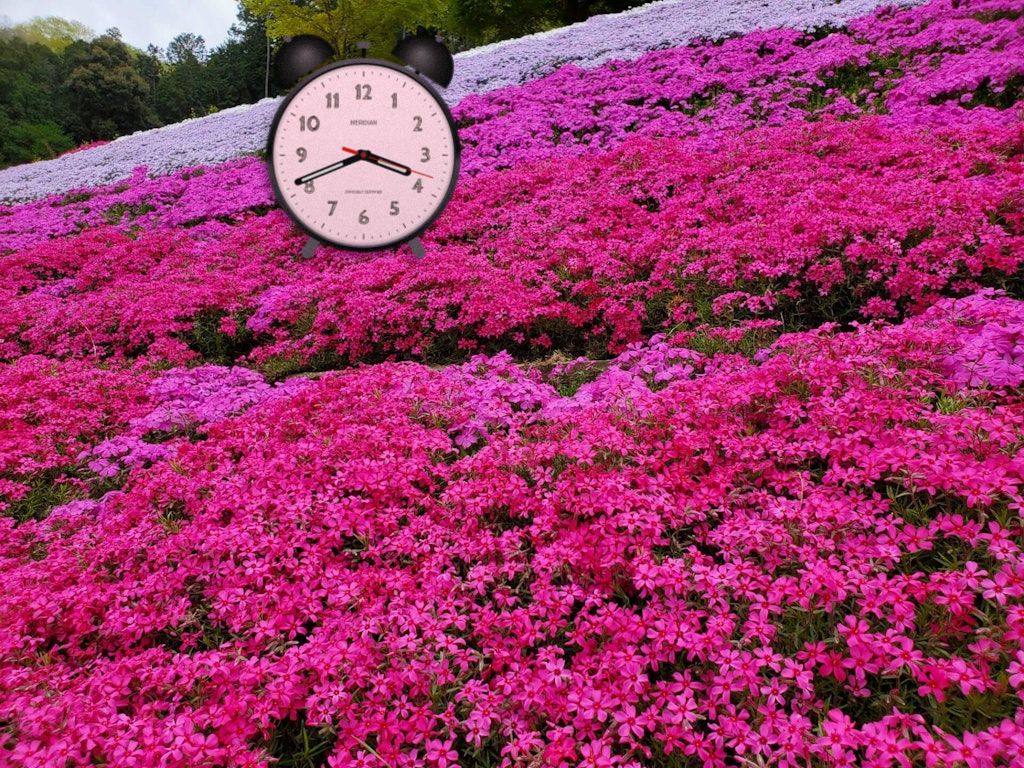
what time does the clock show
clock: 3:41:18
